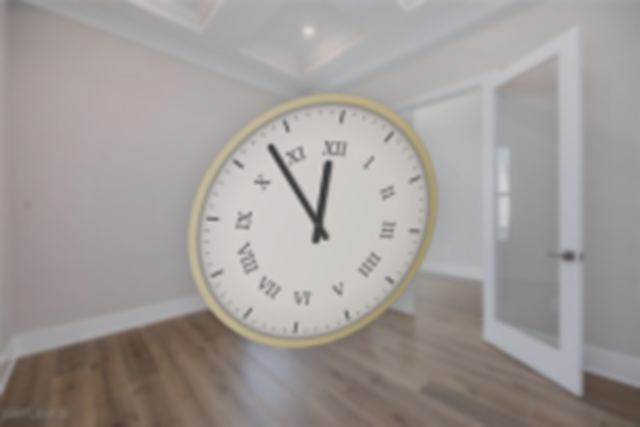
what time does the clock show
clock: 11:53
